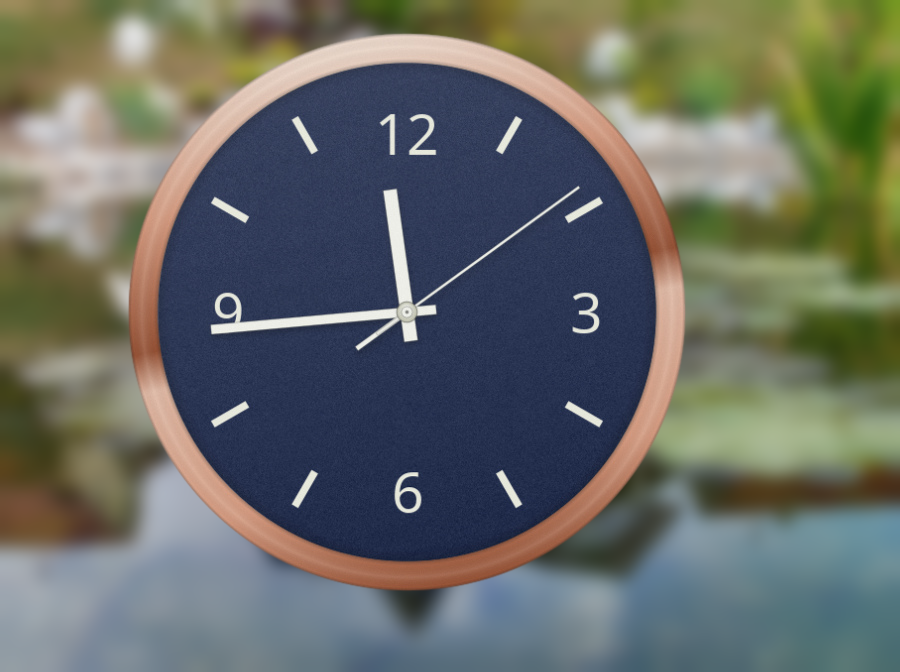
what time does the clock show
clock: 11:44:09
